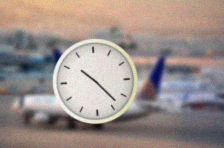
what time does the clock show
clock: 10:23
